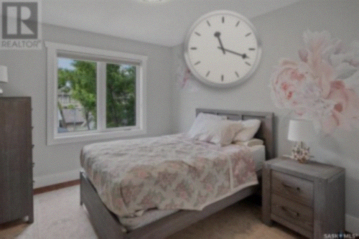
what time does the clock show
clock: 11:18
